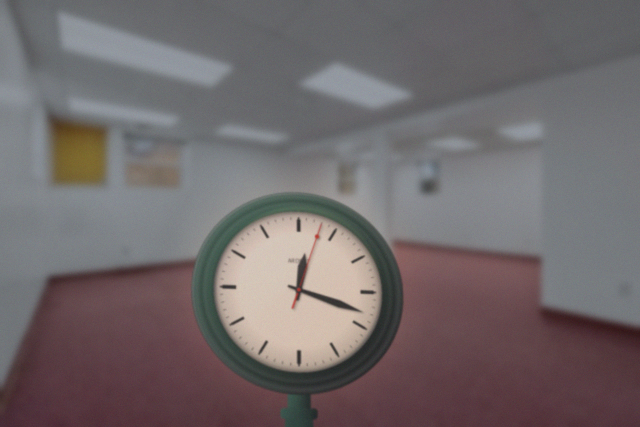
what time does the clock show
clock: 12:18:03
